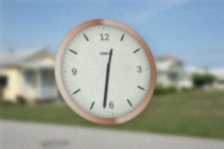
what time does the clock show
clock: 12:32
